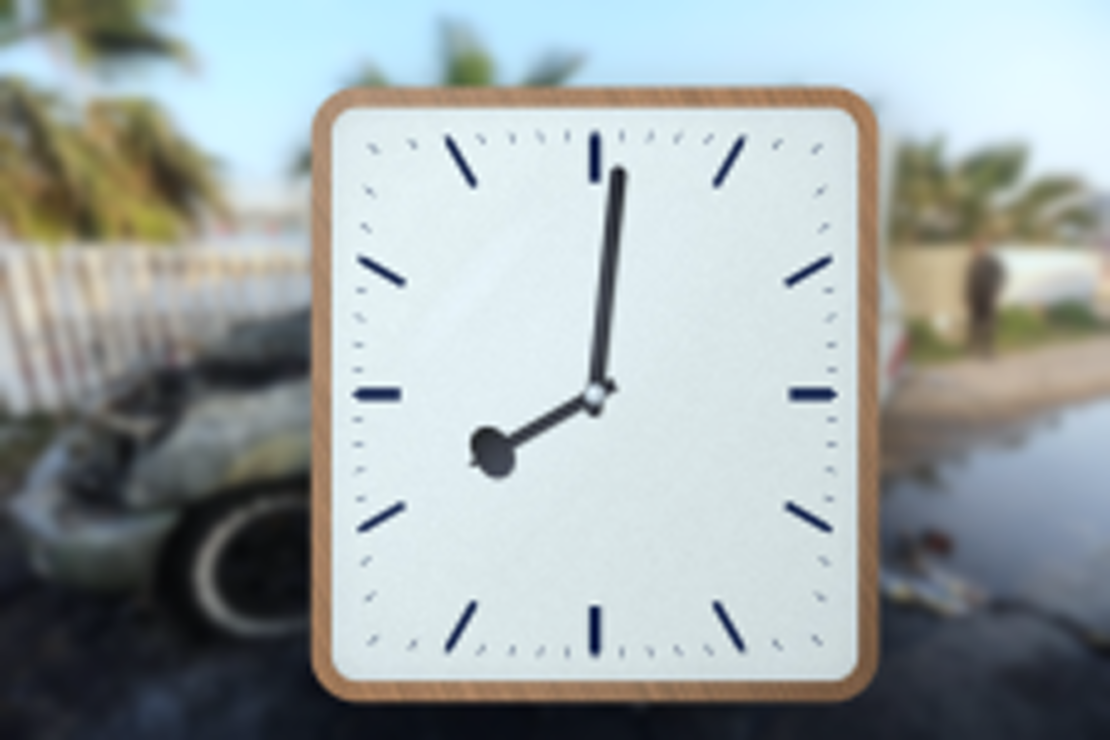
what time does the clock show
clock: 8:01
